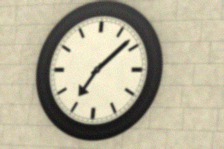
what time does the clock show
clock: 7:08
